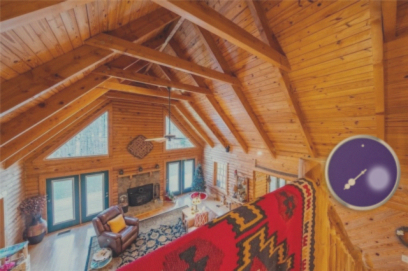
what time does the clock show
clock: 7:38
